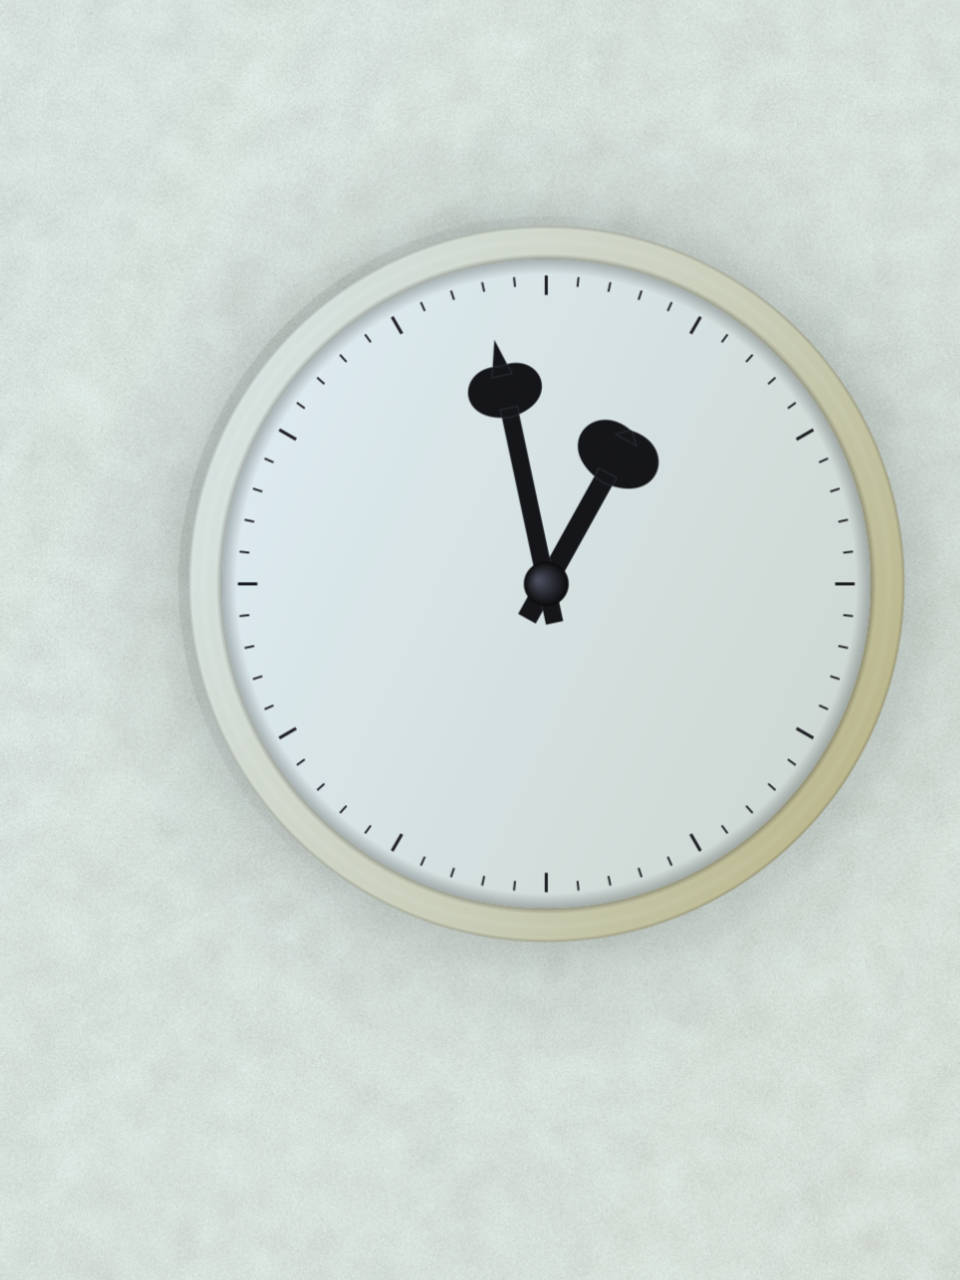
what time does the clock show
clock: 12:58
